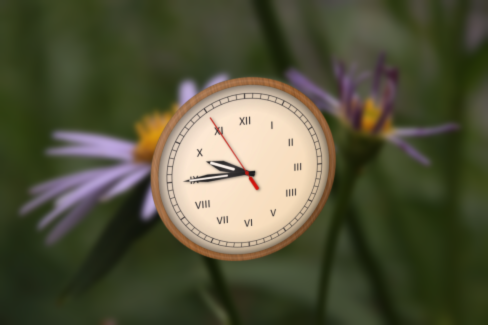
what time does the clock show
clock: 9:44:55
